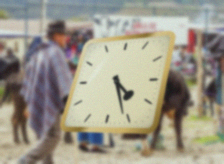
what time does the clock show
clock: 4:26
